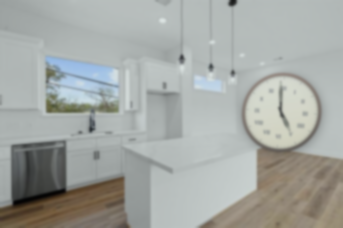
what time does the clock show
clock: 4:59
